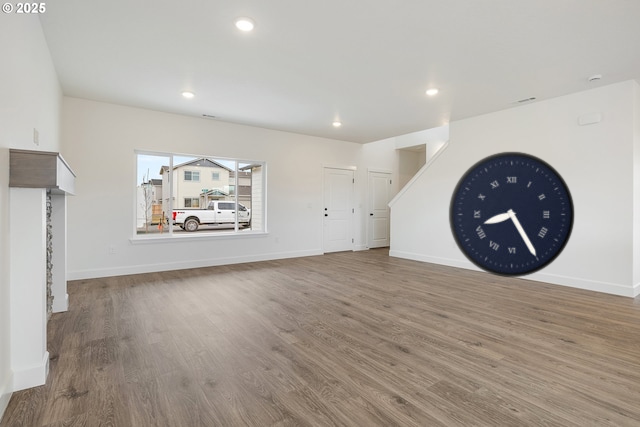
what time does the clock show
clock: 8:25
